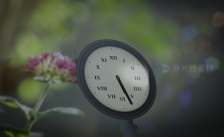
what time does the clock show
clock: 5:27
